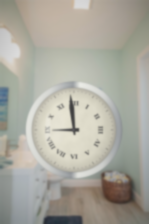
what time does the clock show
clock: 8:59
